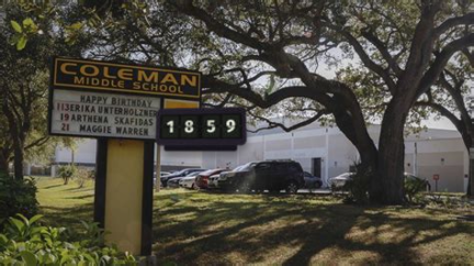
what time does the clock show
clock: 18:59
